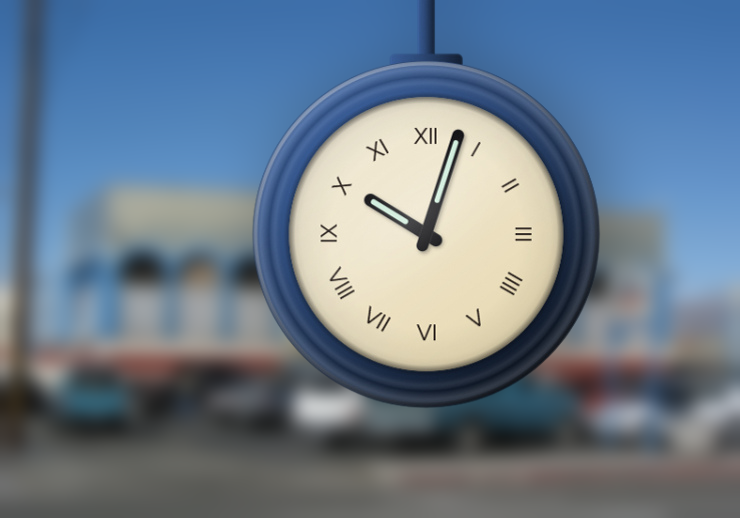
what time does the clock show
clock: 10:03
